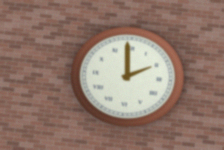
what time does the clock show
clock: 1:59
